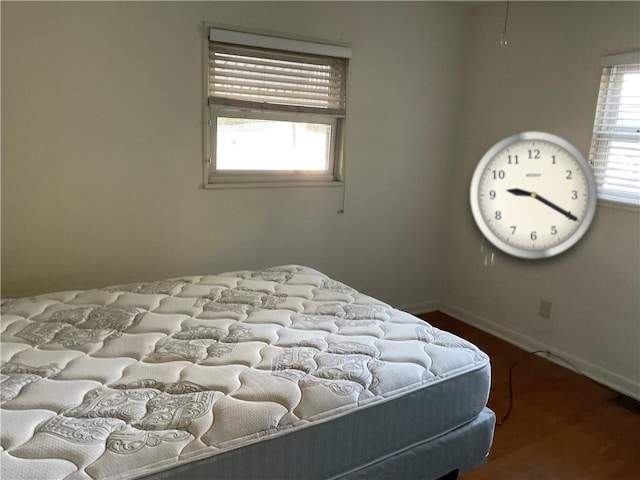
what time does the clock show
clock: 9:20
